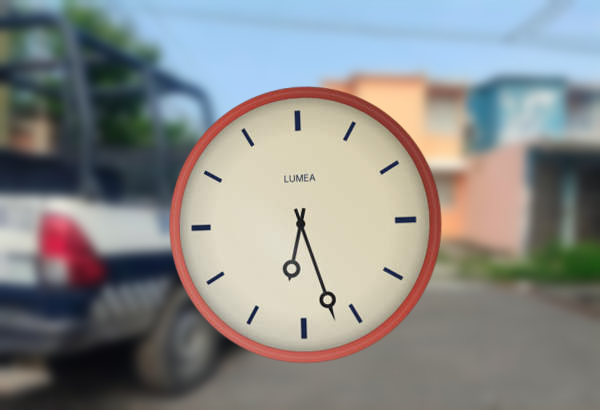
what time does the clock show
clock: 6:27
